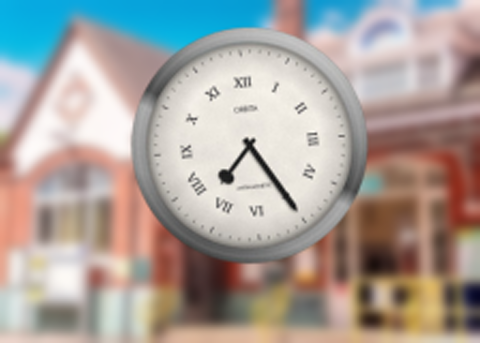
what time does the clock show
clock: 7:25
